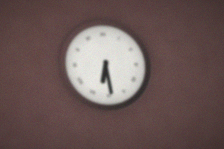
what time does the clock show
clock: 6:29
